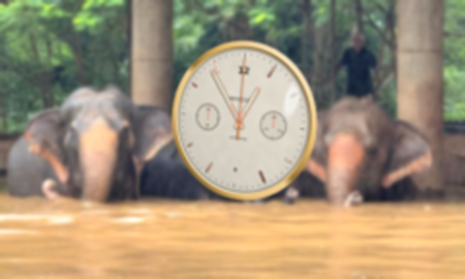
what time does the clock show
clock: 12:54
